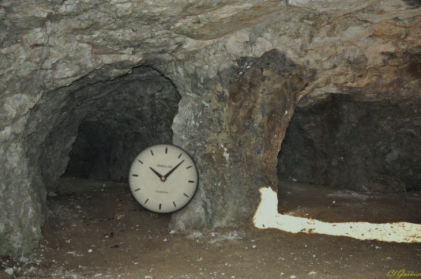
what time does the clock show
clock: 10:07
